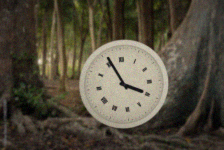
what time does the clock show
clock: 3:56
